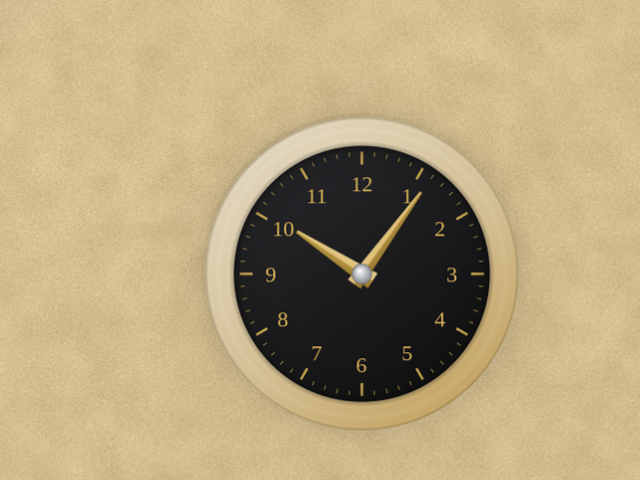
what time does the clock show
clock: 10:06
